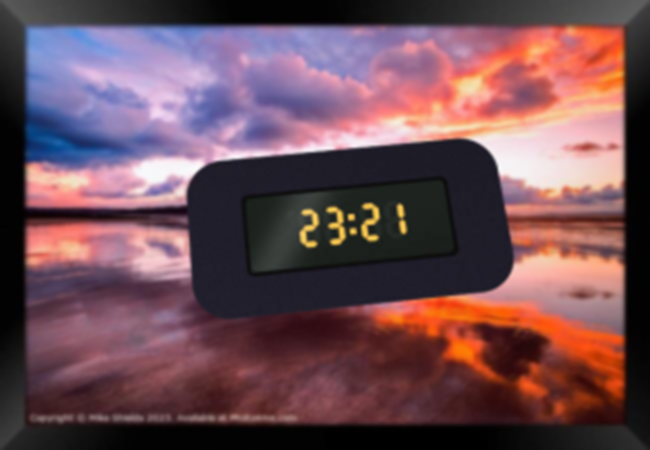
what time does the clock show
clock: 23:21
